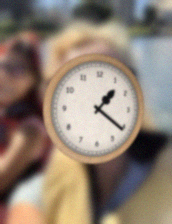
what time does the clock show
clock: 1:21
